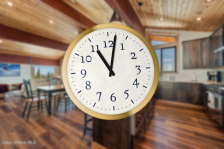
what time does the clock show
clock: 11:02
